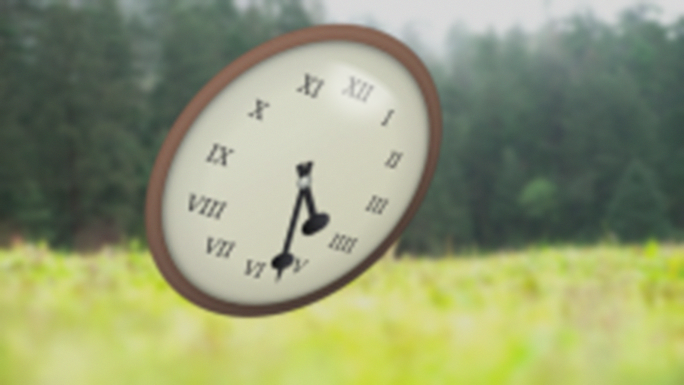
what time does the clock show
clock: 4:27
